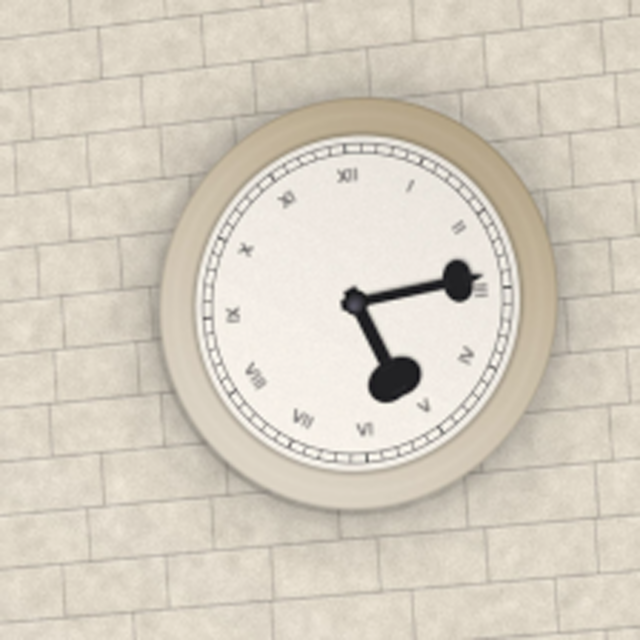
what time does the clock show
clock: 5:14
